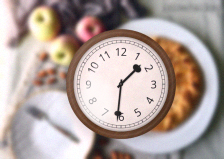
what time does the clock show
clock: 1:31
